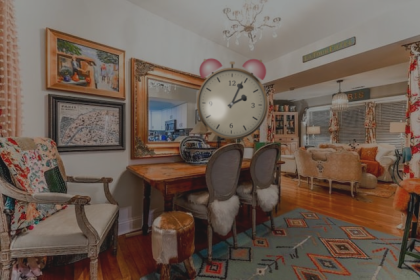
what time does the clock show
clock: 2:04
